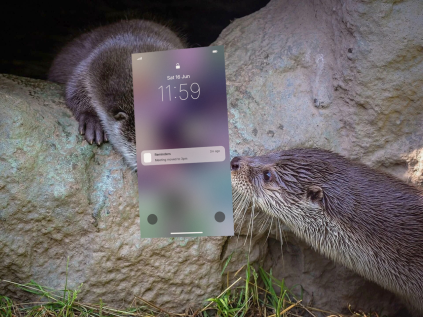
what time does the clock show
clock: 11:59
